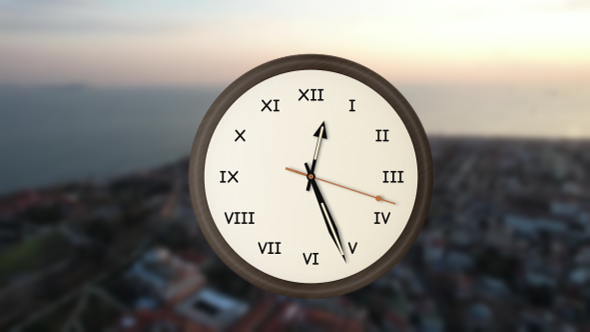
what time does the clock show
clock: 12:26:18
